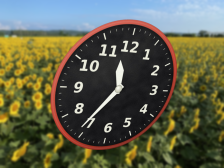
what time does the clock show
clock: 11:36
